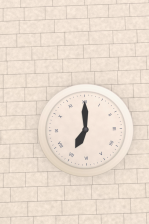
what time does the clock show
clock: 7:00
